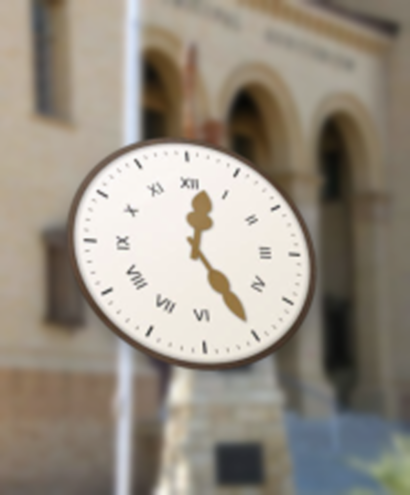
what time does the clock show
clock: 12:25
